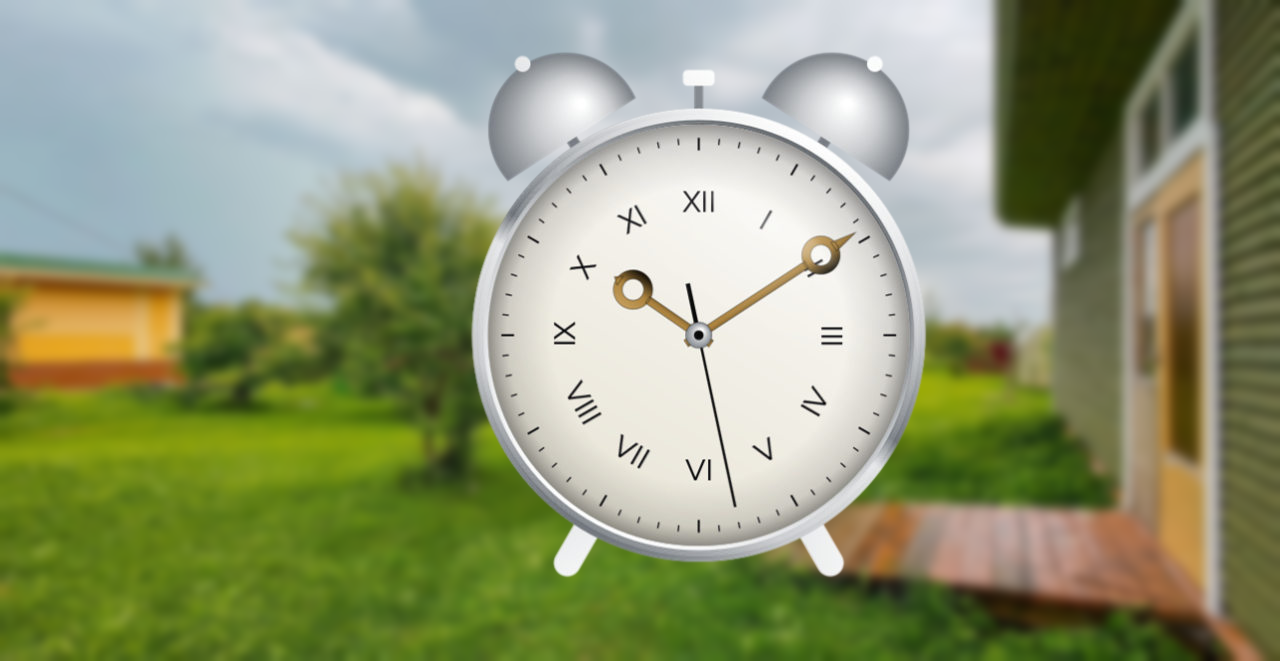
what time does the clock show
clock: 10:09:28
